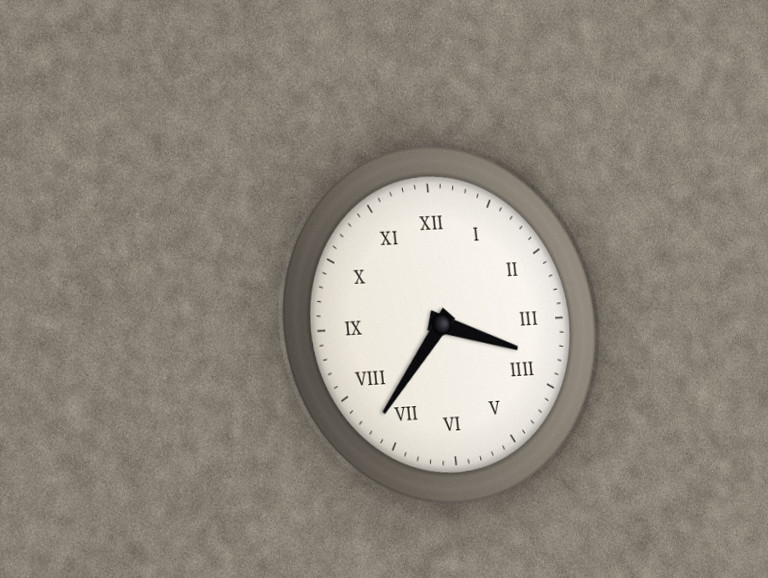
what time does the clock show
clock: 3:37
